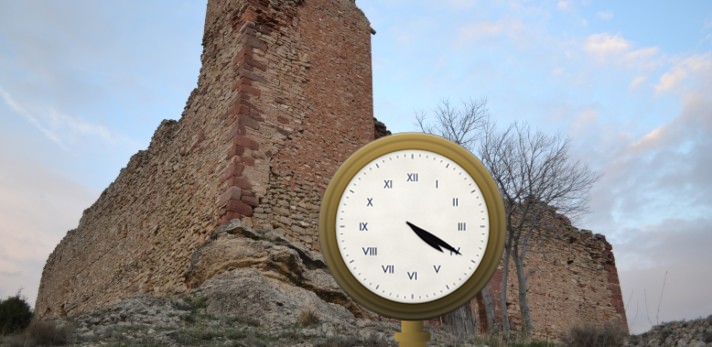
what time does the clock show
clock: 4:20
